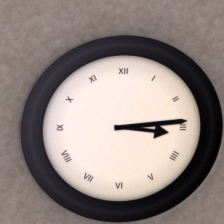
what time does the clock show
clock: 3:14
